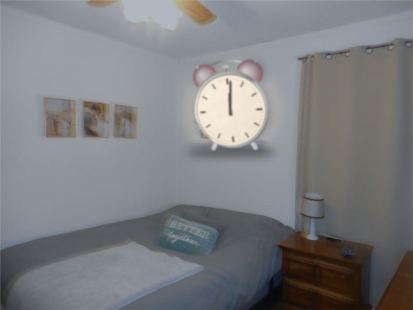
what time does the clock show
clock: 12:01
